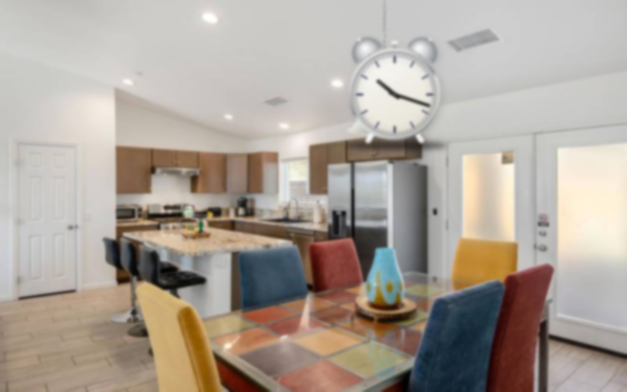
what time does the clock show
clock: 10:18
